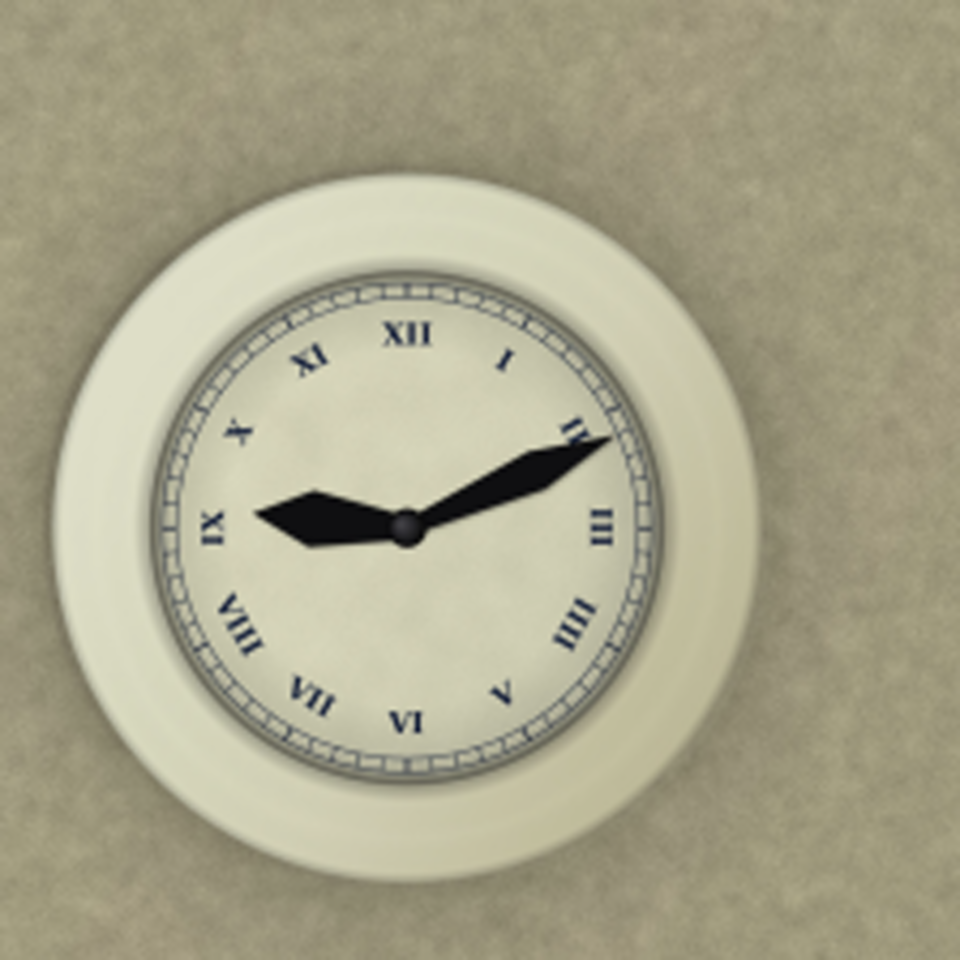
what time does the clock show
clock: 9:11
